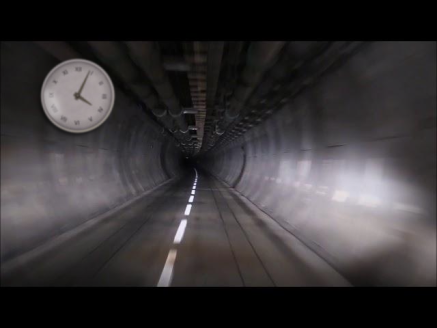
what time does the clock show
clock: 4:04
